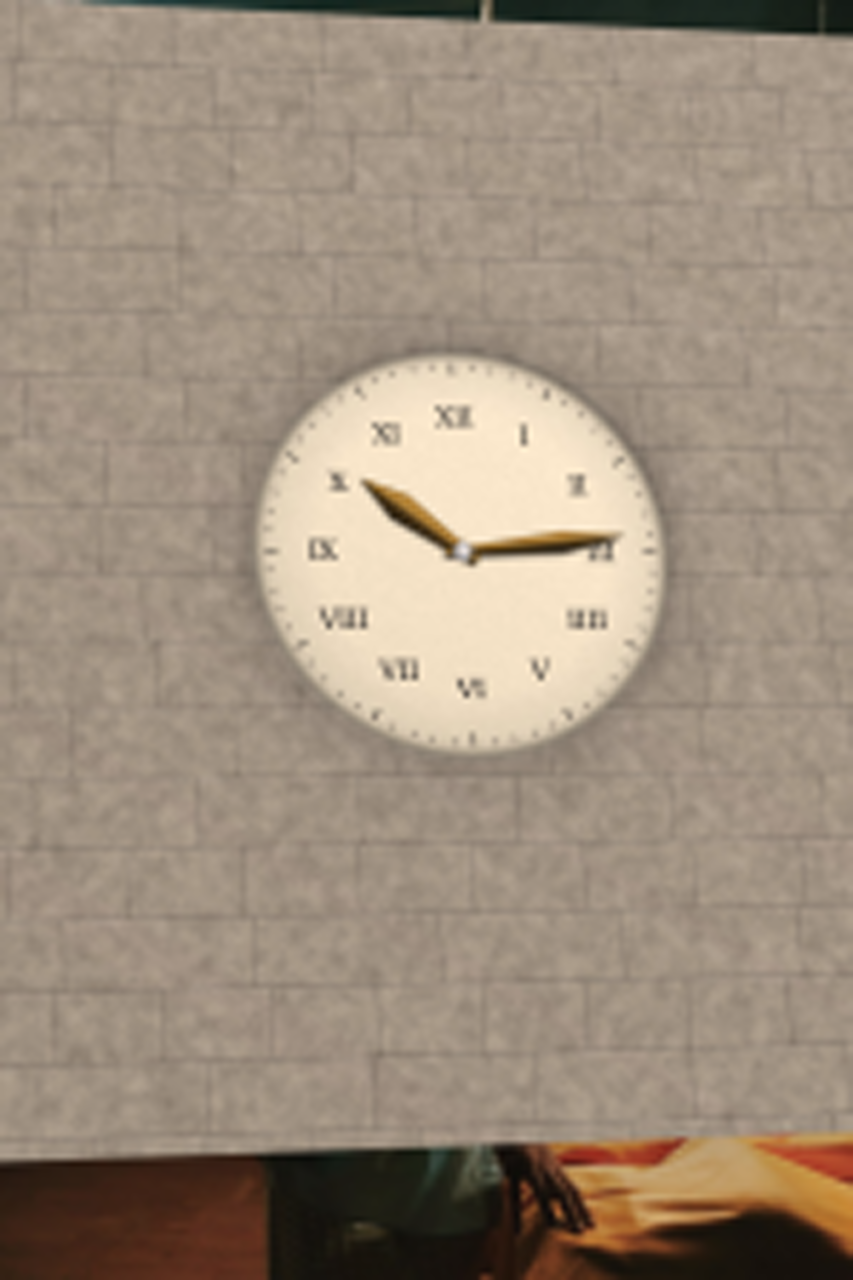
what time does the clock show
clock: 10:14
